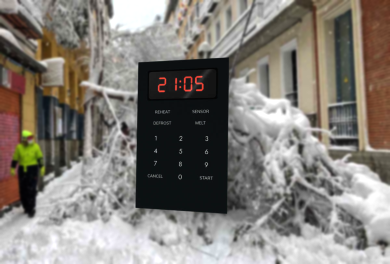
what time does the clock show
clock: 21:05
